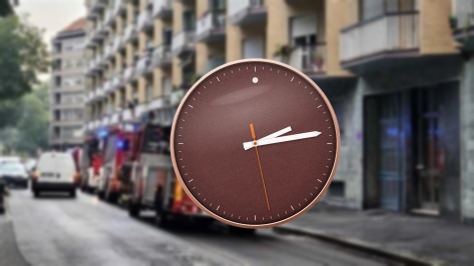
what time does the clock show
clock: 2:13:28
